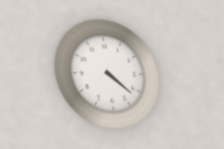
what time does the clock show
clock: 4:22
